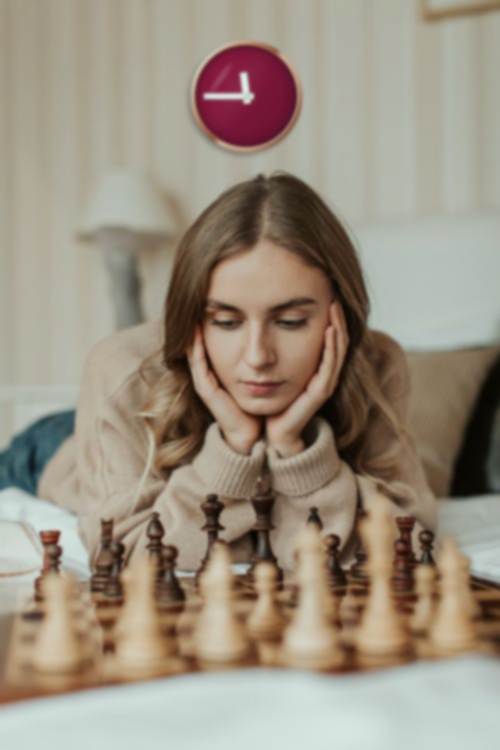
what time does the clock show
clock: 11:45
